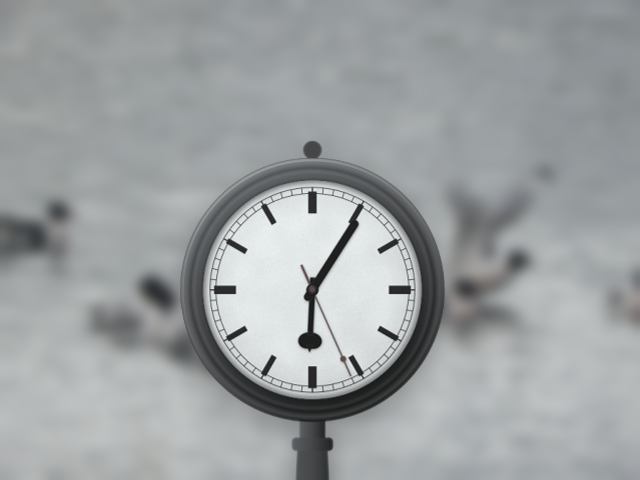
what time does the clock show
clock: 6:05:26
